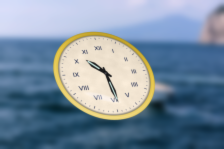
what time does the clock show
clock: 10:29
